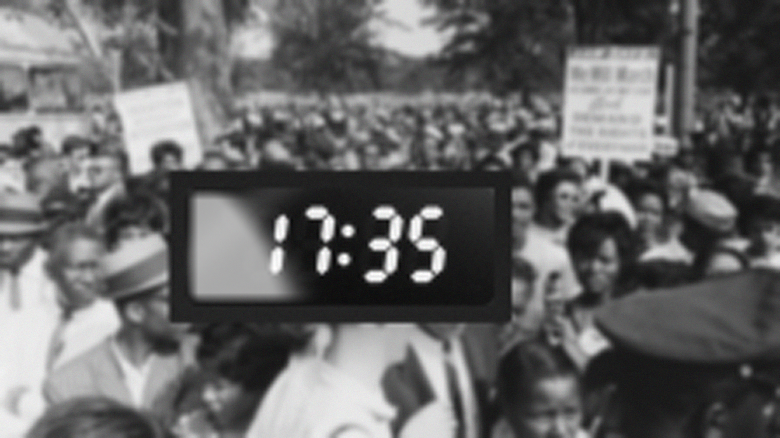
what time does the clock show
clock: 17:35
